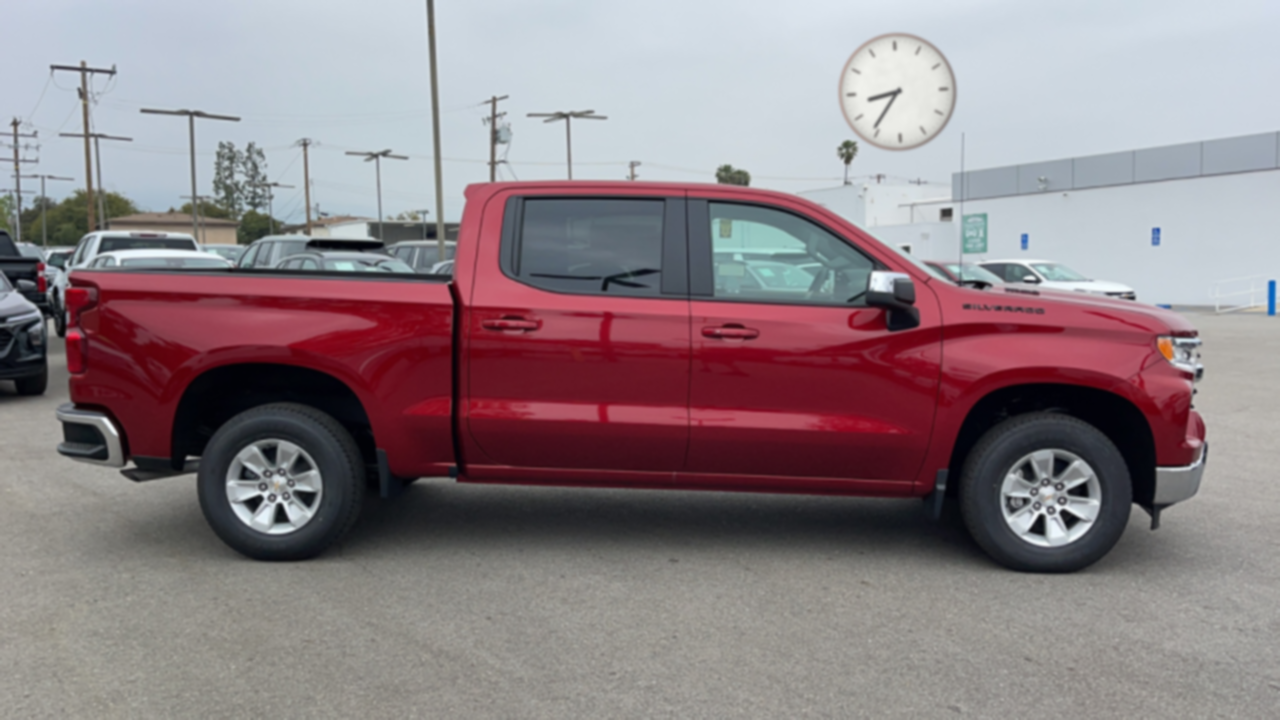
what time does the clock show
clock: 8:36
